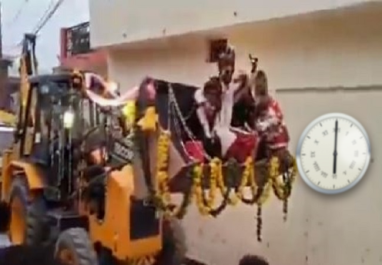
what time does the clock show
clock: 6:00
